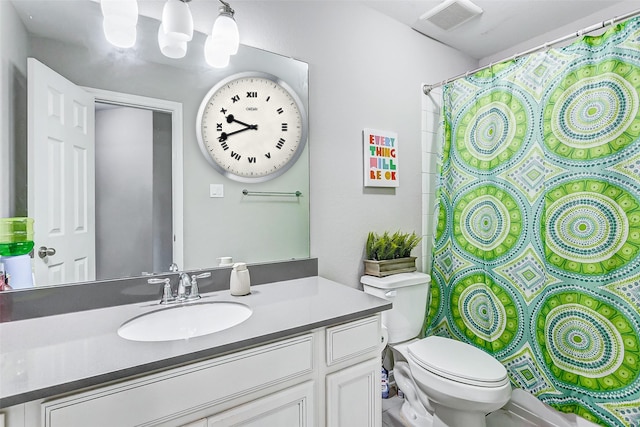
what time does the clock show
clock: 9:42
